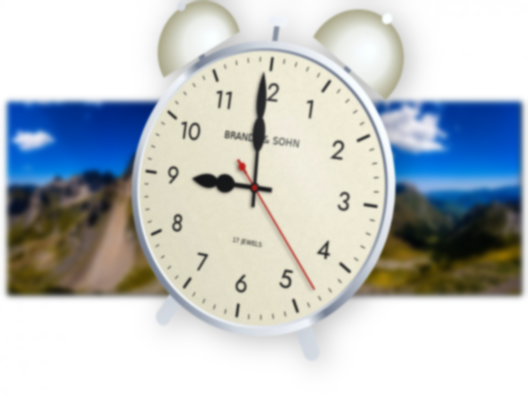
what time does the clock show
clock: 8:59:23
